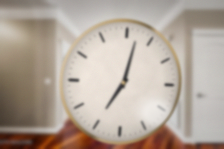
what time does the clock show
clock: 7:02
